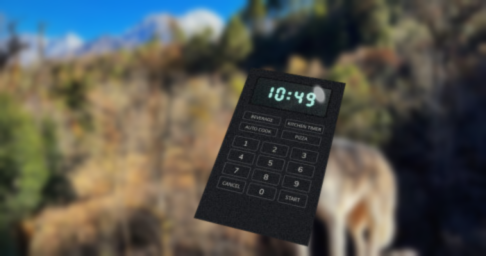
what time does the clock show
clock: 10:49
